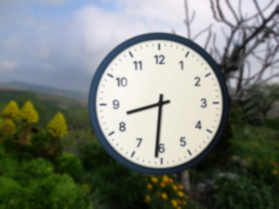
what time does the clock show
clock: 8:31
